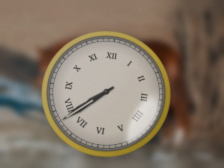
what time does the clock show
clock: 7:38
